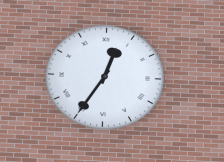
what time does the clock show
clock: 12:35
